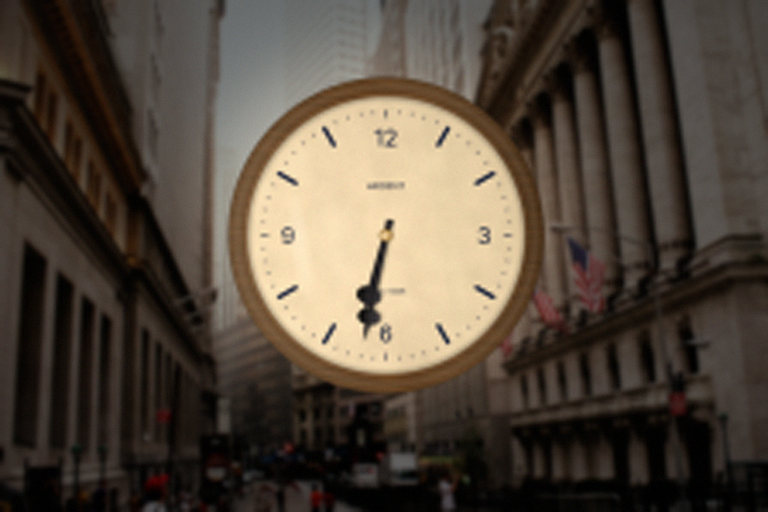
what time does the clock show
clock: 6:32
